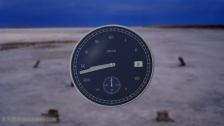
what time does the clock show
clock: 8:43
